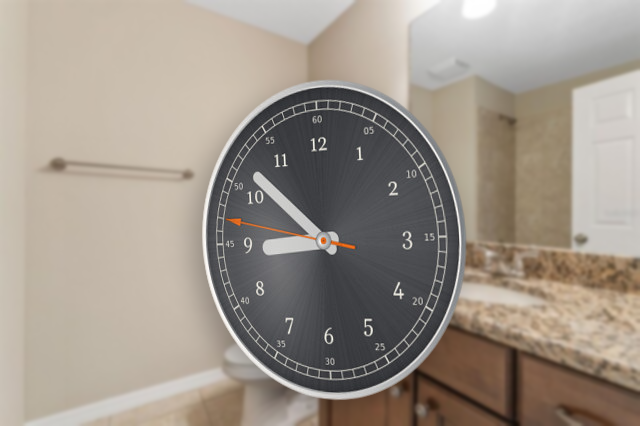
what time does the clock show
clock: 8:51:47
